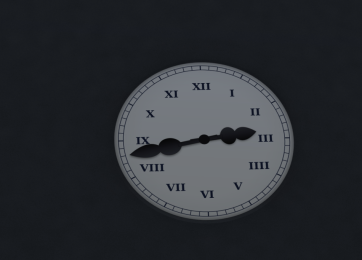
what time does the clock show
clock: 2:43
